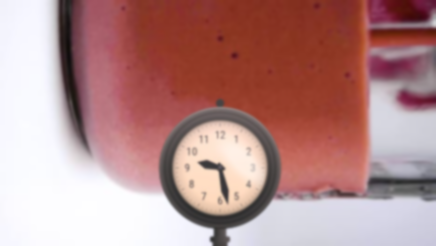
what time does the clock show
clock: 9:28
